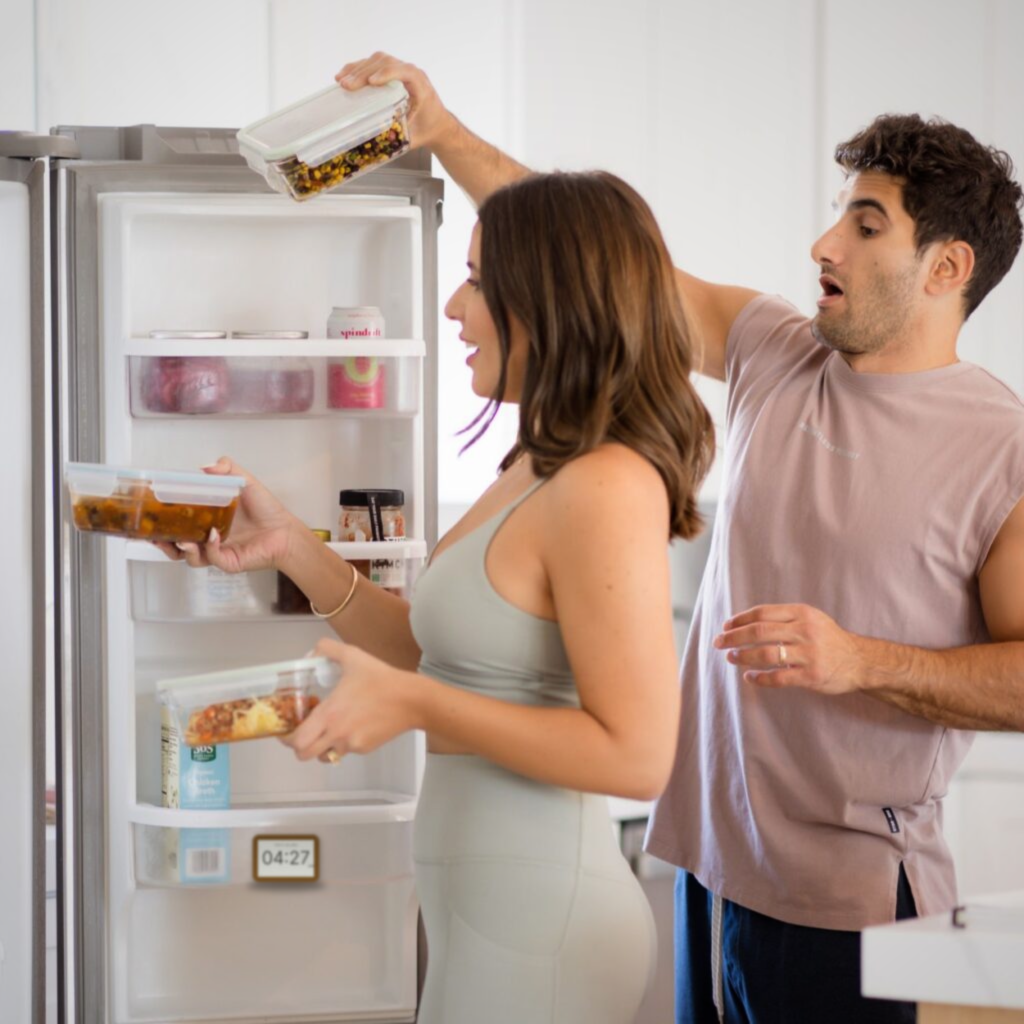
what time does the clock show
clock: 4:27
